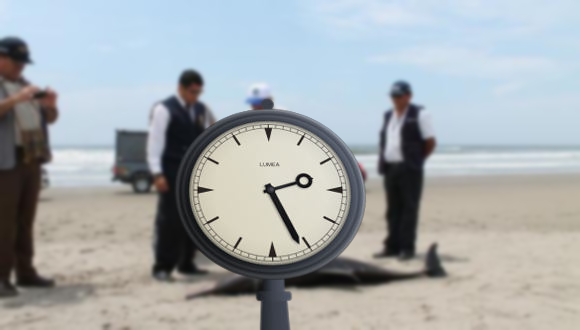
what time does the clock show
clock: 2:26
